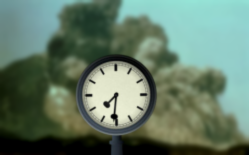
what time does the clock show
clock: 7:31
